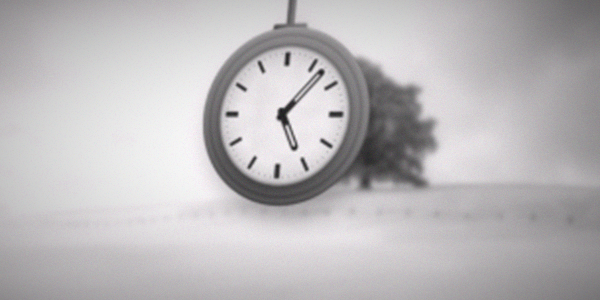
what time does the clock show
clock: 5:07
